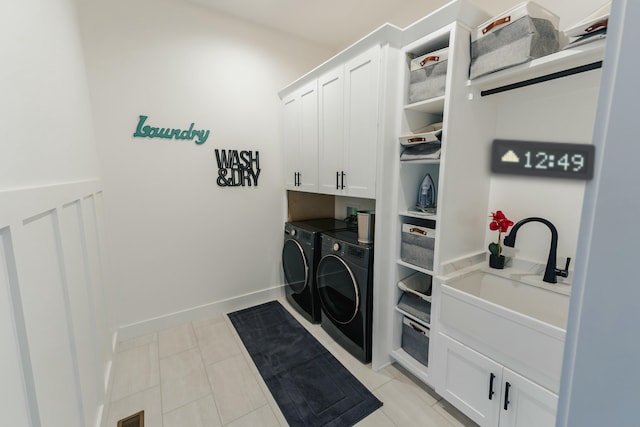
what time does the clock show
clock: 12:49
